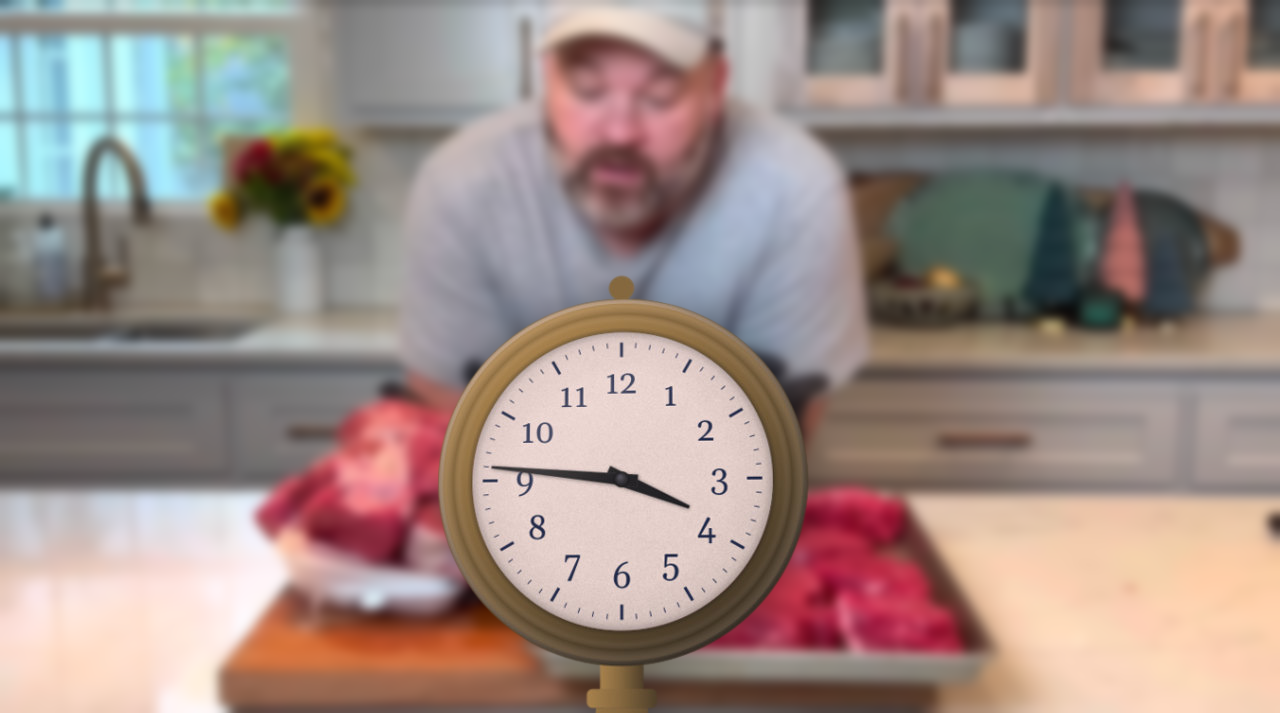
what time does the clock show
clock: 3:46
